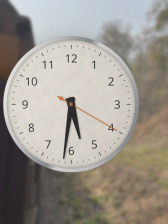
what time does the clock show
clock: 5:31:20
